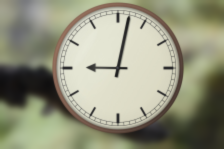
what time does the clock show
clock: 9:02
